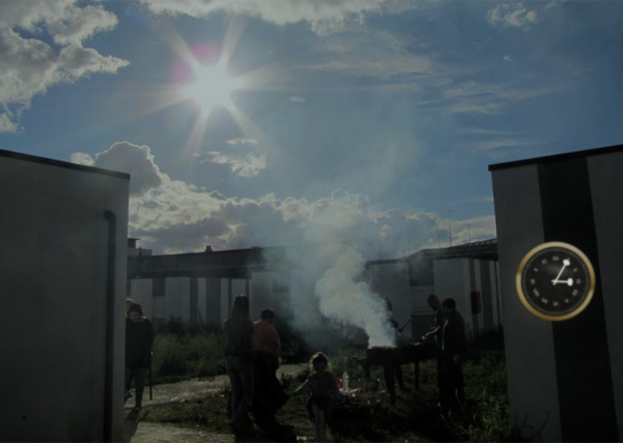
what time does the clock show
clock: 3:05
